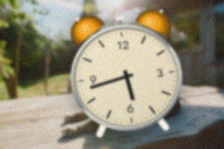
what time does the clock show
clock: 5:43
